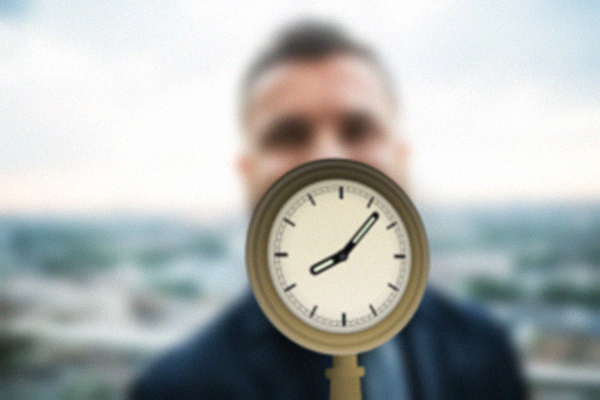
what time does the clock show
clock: 8:07
